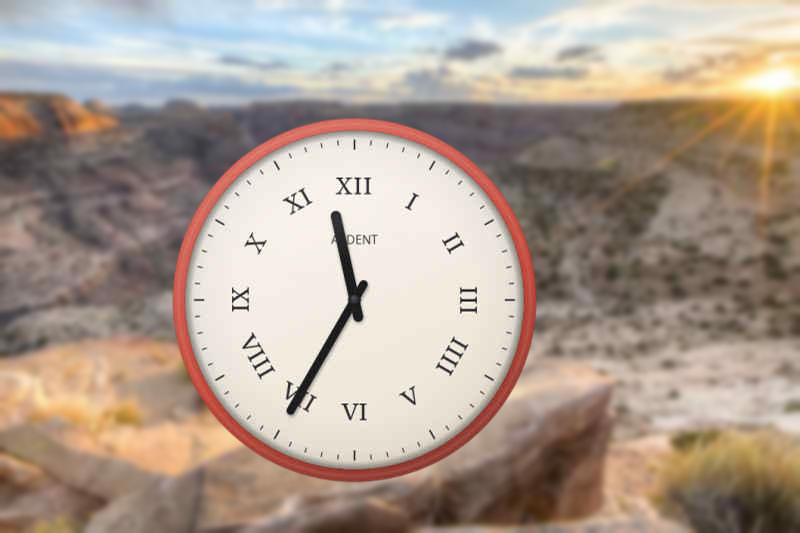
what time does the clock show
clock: 11:35
